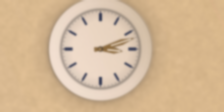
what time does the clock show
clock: 3:12
